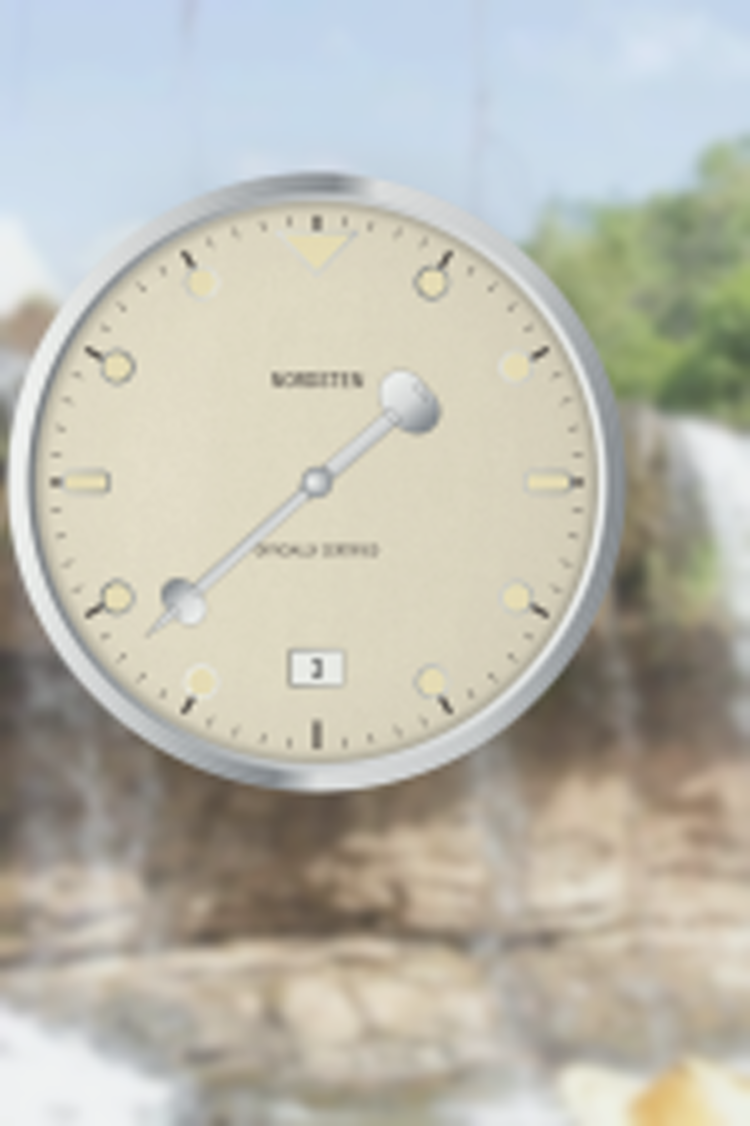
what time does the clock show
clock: 1:38
